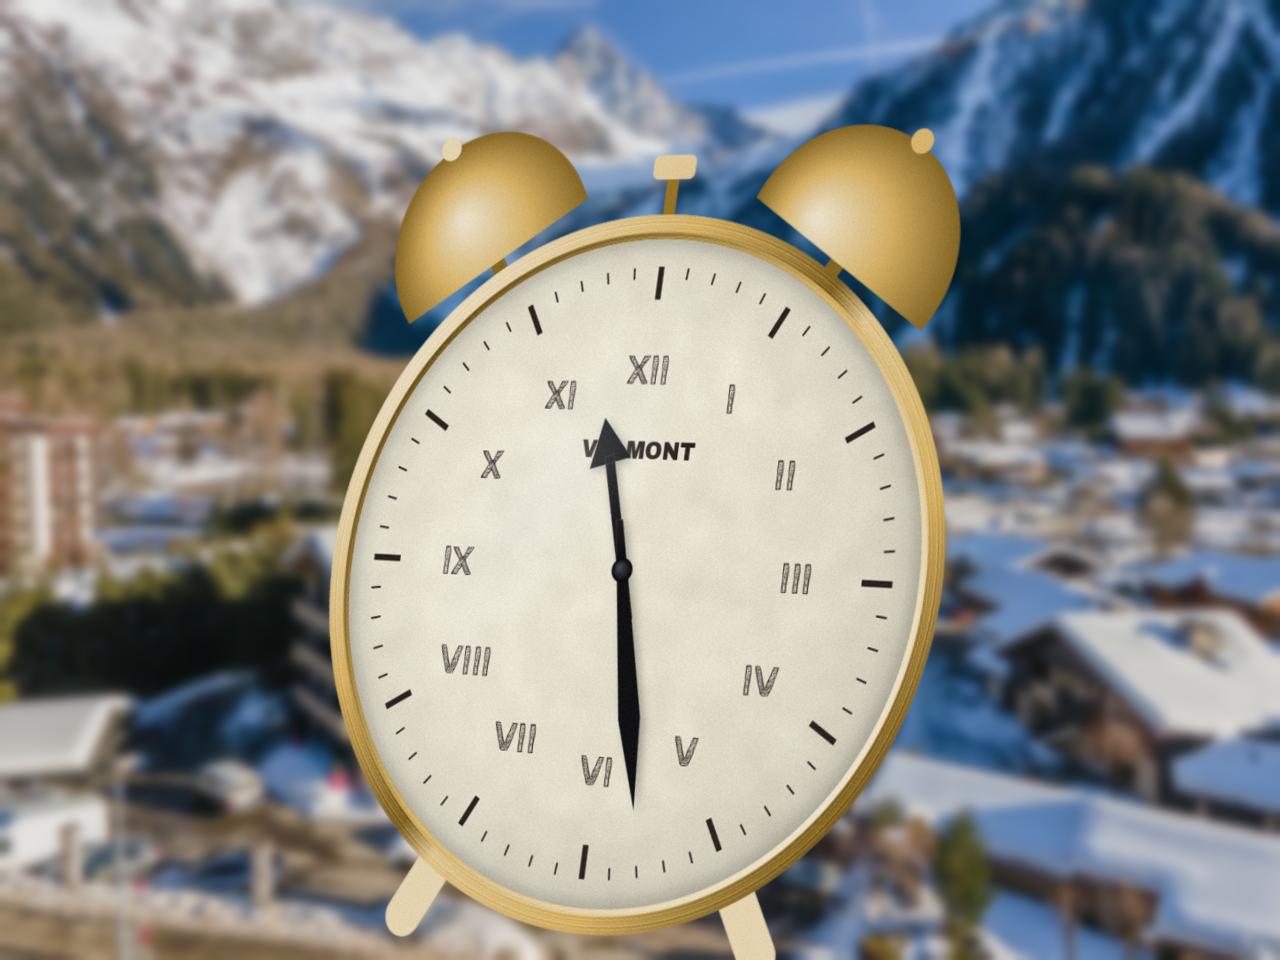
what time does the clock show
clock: 11:28
